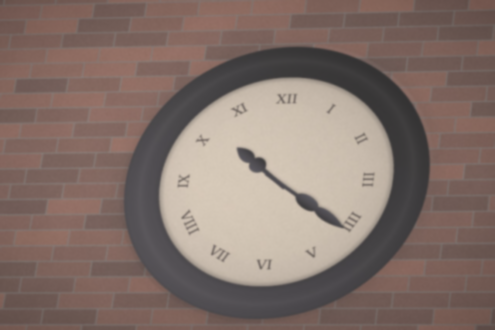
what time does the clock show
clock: 10:21
